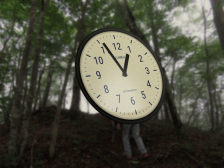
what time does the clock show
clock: 12:56
